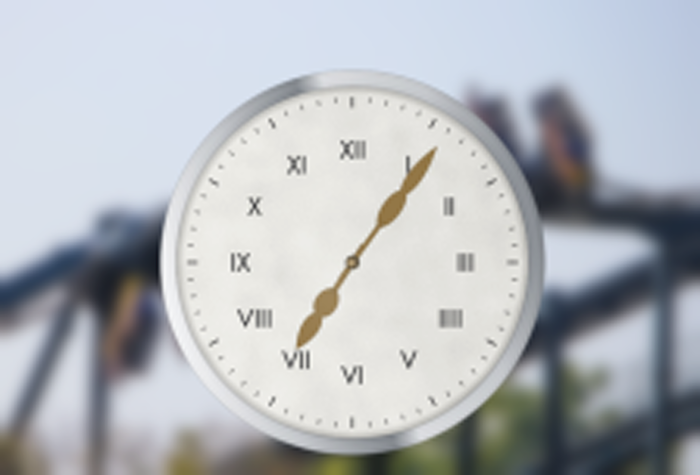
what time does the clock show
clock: 7:06
